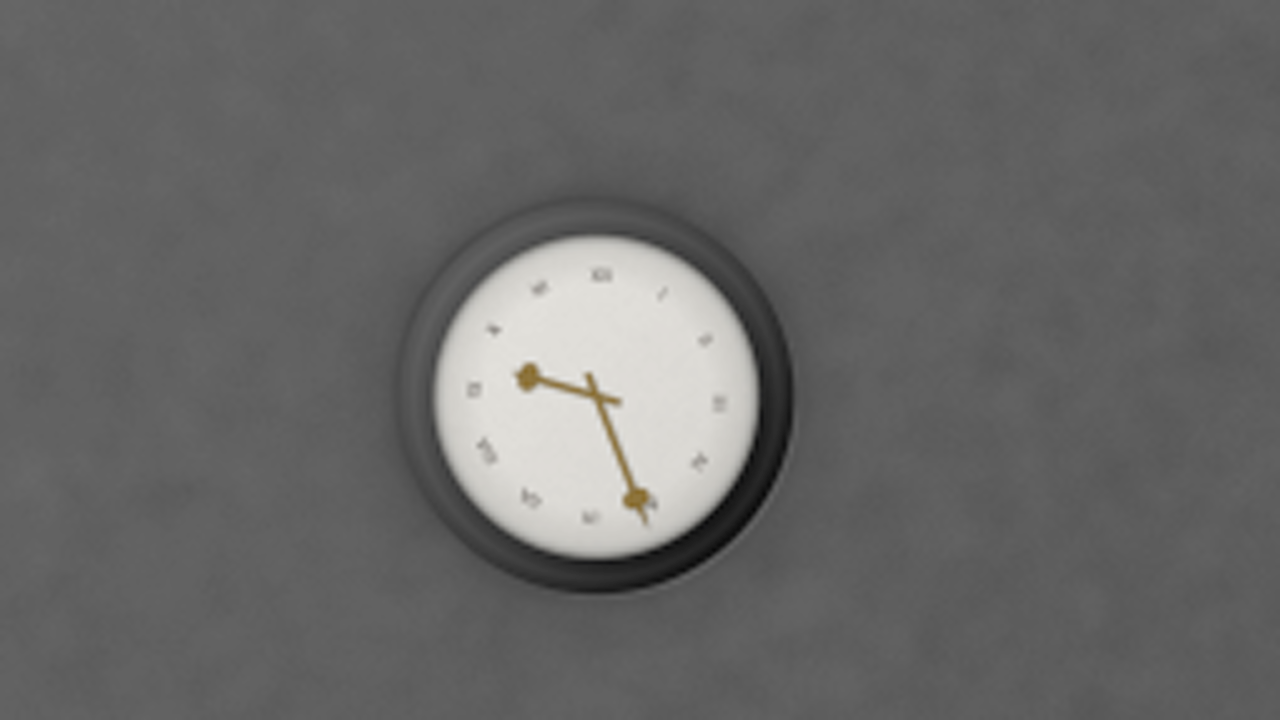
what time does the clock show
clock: 9:26
